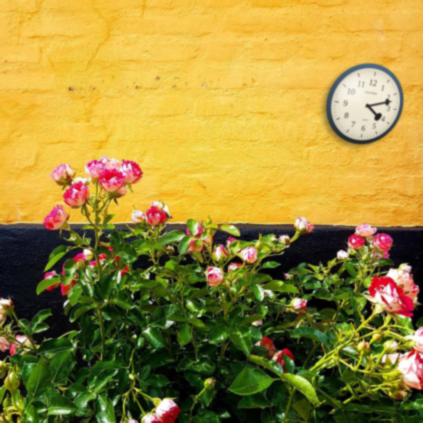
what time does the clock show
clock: 4:12
